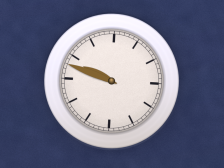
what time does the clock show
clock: 9:48
